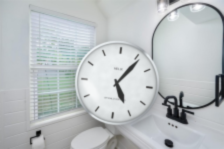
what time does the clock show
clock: 5:06
